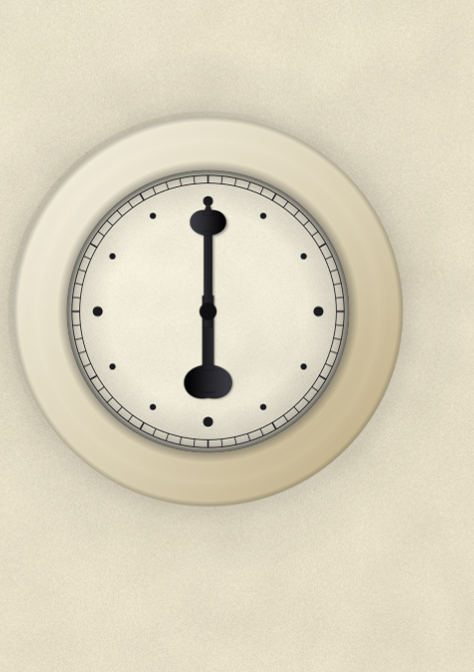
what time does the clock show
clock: 6:00
